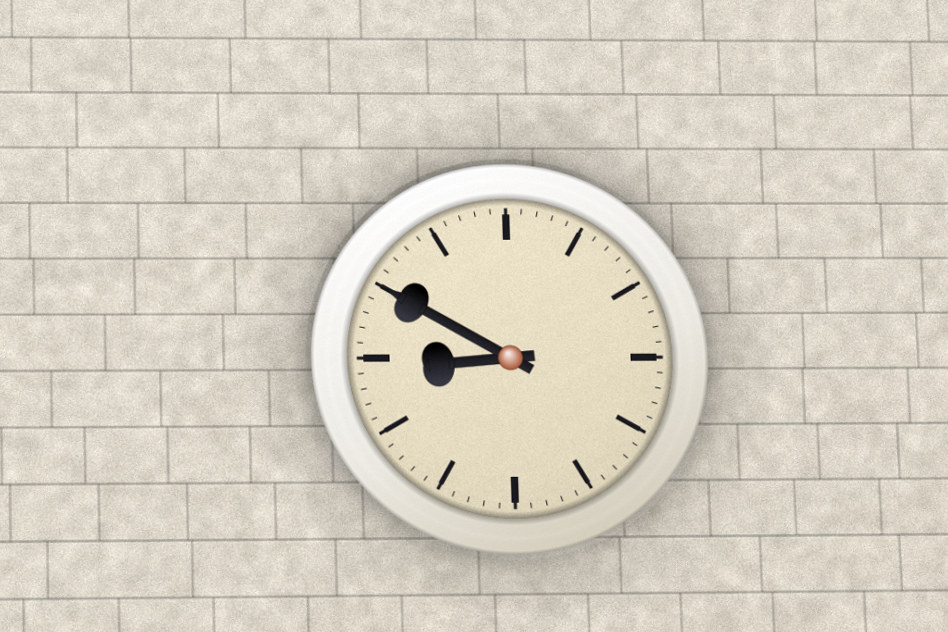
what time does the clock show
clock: 8:50
